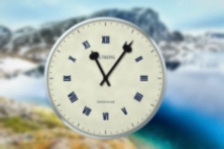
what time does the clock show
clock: 11:06
